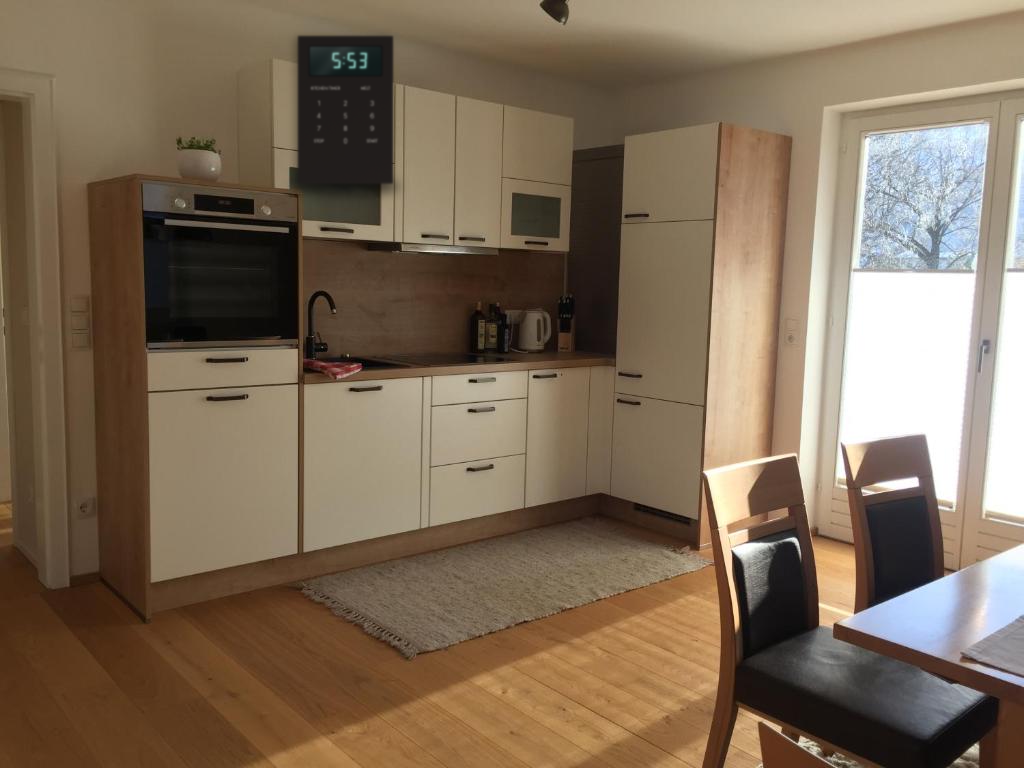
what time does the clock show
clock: 5:53
